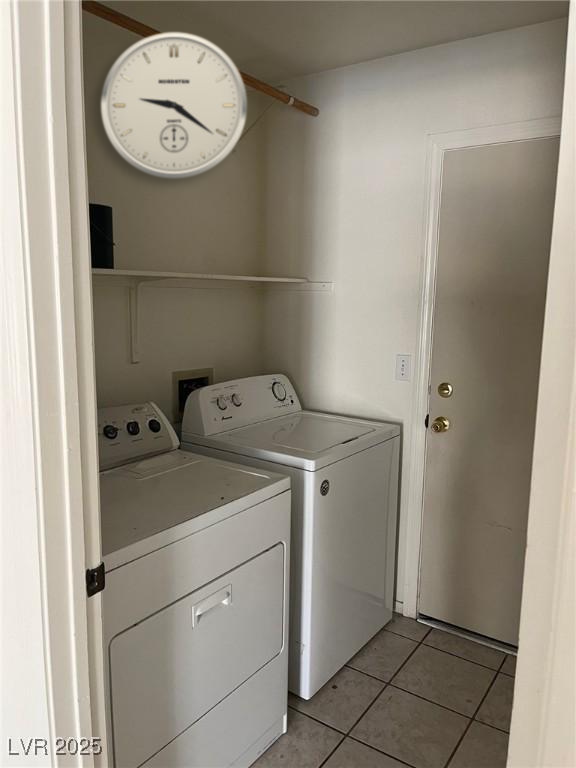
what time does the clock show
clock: 9:21
